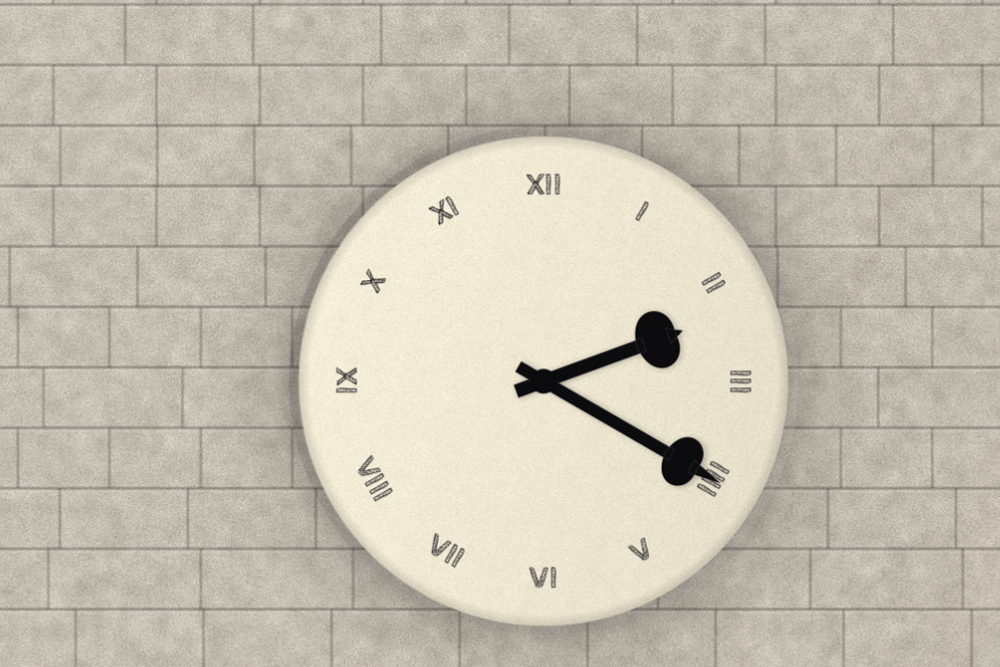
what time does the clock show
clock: 2:20
